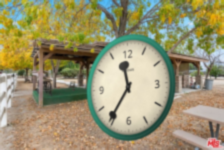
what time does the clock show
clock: 11:36
